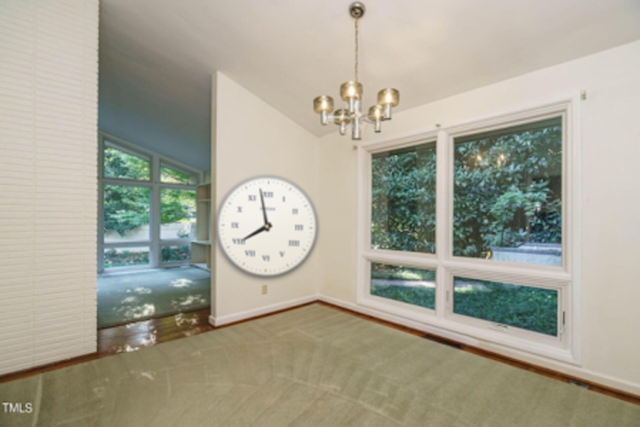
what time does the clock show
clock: 7:58
